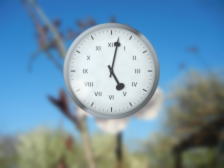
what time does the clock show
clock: 5:02
